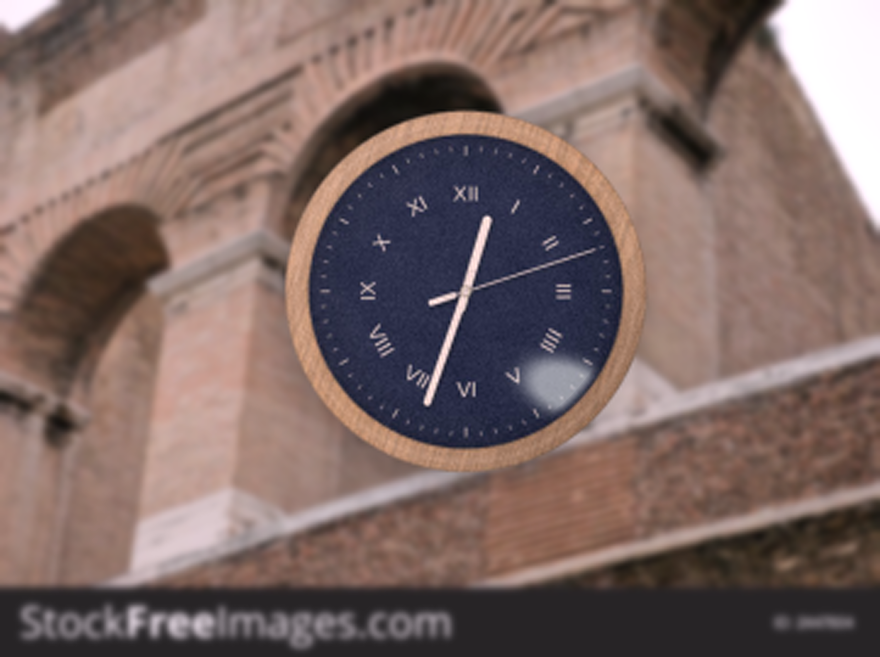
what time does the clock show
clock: 12:33:12
